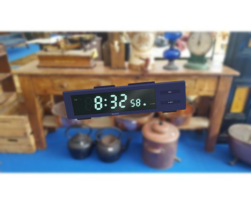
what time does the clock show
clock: 8:32:58
